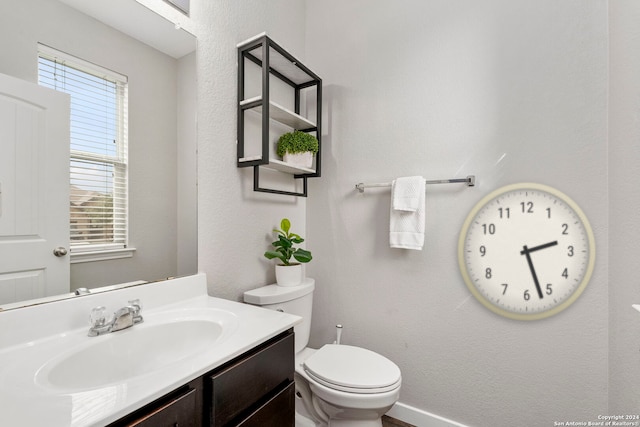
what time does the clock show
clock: 2:27
